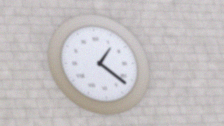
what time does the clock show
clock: 1:22
